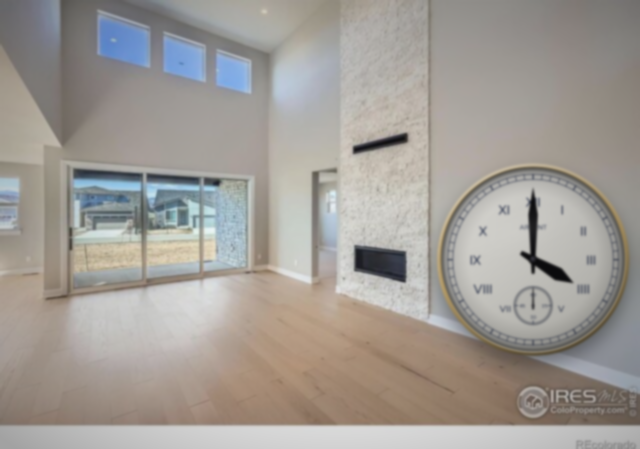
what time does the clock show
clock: 4:00
